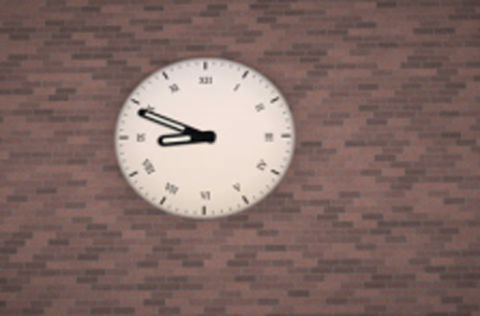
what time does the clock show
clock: 8:49
